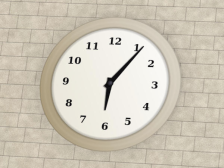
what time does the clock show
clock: 6:06
